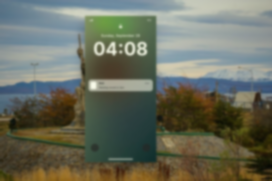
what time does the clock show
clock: 4:08
